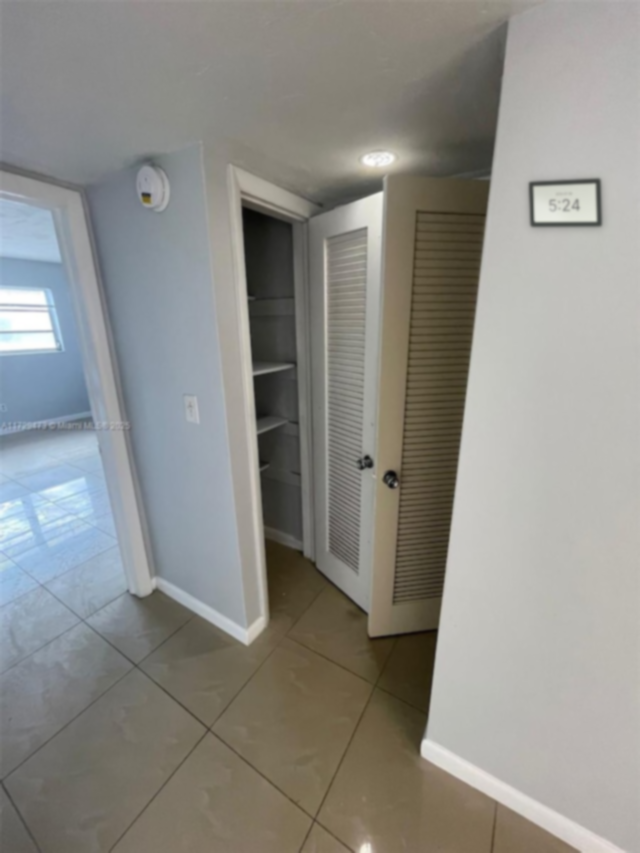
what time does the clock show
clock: 5:24
